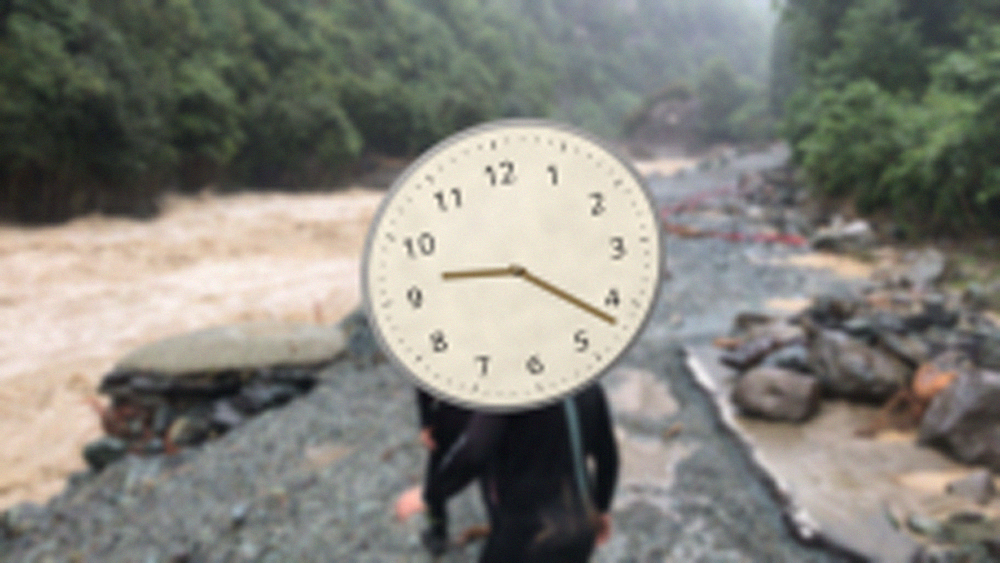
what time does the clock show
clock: 9:22
